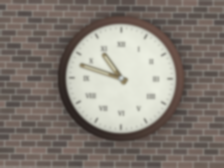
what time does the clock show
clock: 10:48
